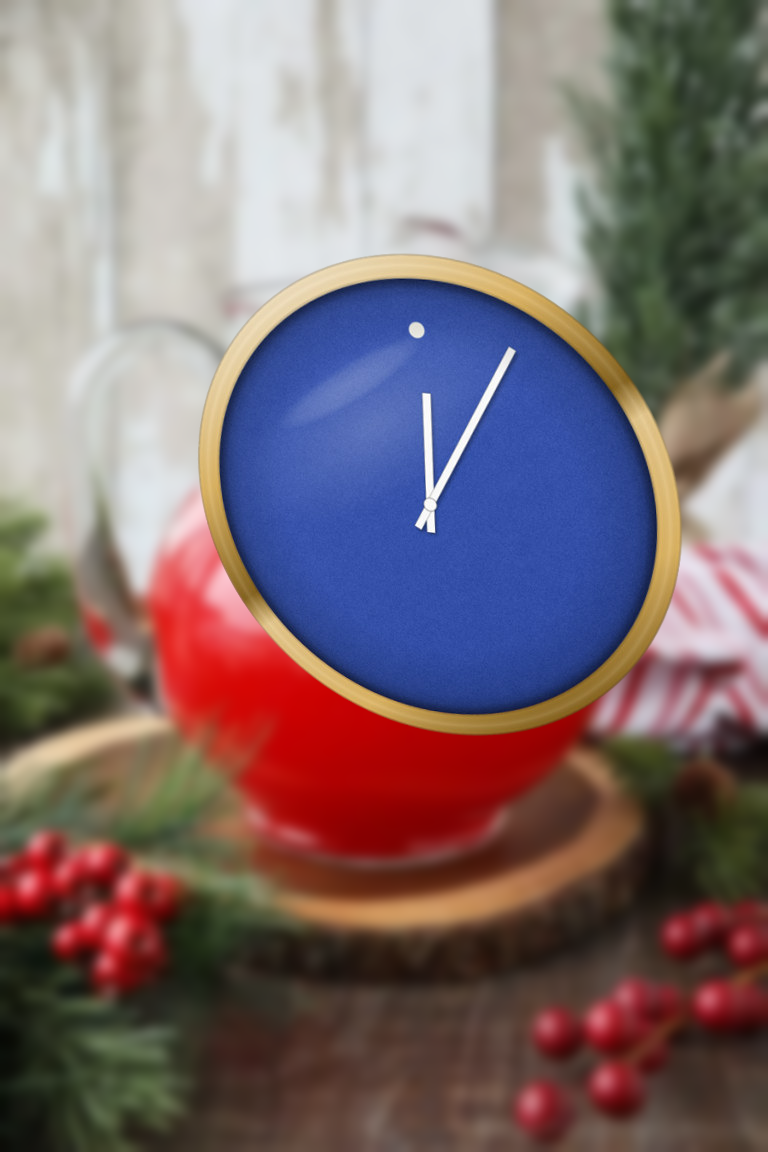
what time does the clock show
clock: 12:05
